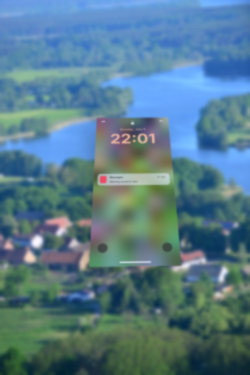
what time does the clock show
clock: 22:01
